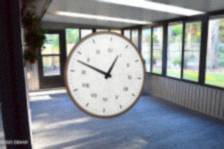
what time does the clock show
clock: 12:48
